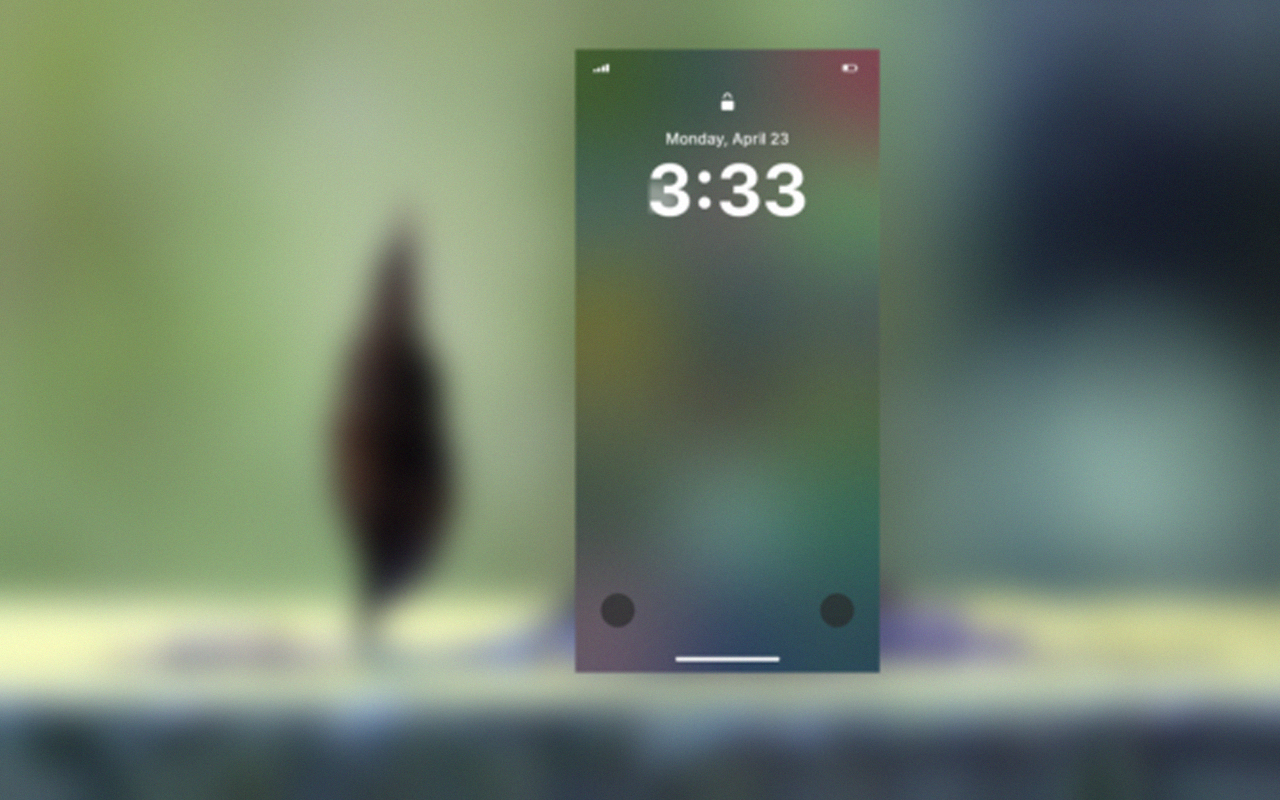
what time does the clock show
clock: 3:33
